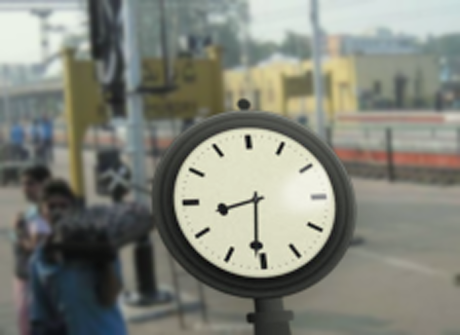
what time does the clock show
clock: 8:31
